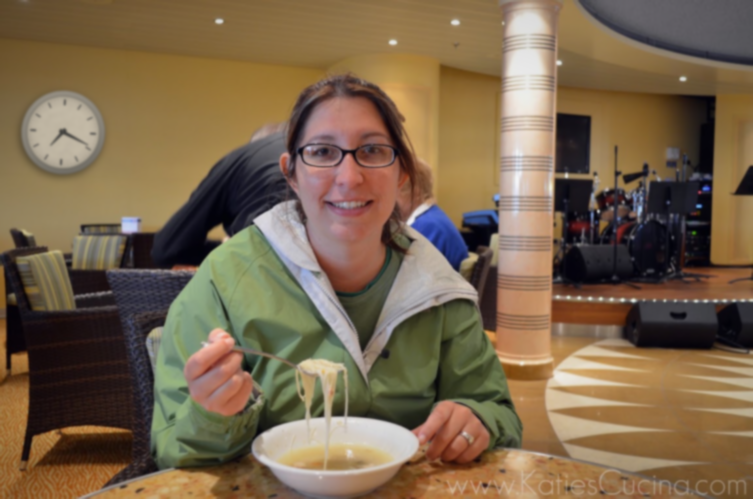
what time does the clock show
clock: 7:19
